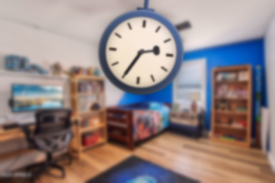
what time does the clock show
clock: 2:35
